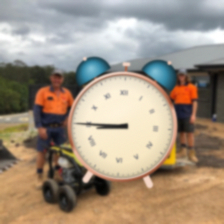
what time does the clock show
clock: 8:45
